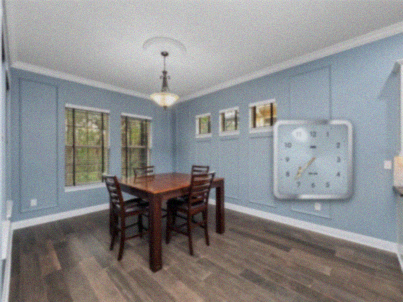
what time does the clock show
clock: 7:37
